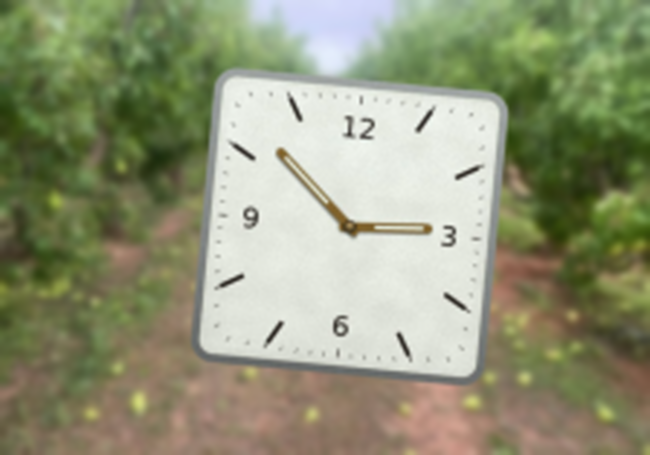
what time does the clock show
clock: 2:52
